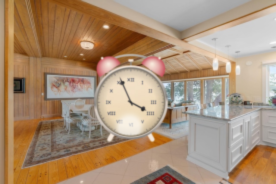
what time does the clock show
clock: 3:56
